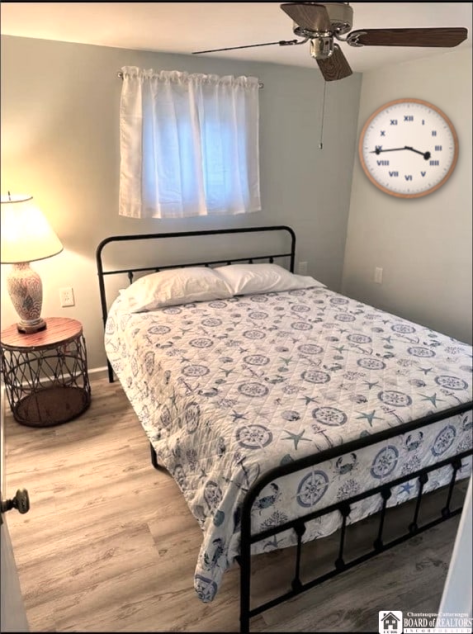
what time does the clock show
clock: 3:44
